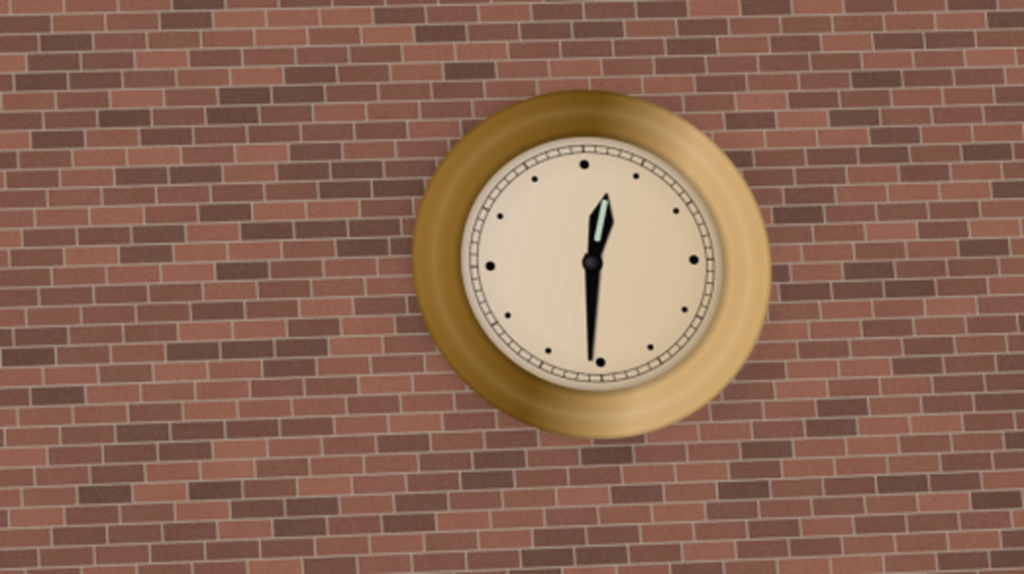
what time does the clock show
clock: 12:31
